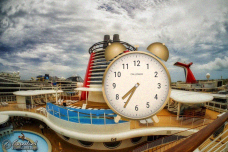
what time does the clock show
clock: 7:35
